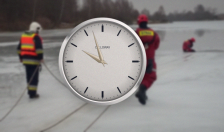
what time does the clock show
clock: 9:57
